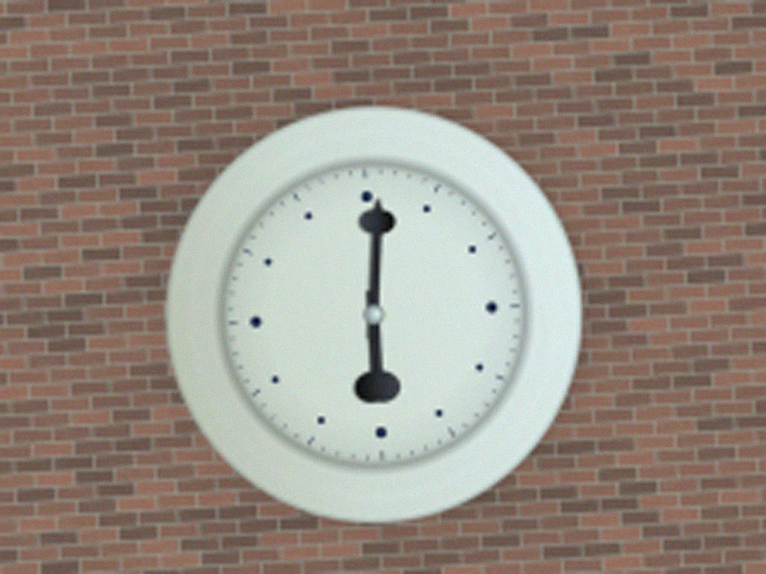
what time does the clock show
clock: 6:01
